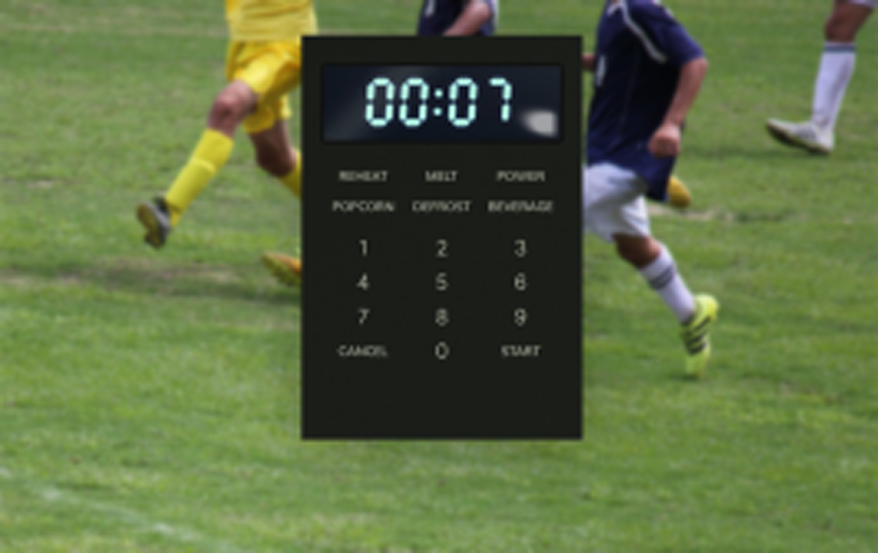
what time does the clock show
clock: 0:07
